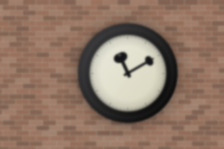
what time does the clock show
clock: 11:10
